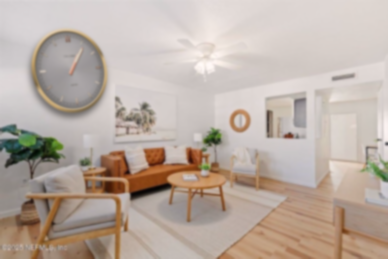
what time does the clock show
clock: 1:06
